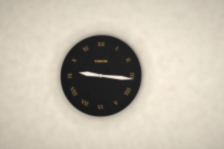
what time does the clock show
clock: 9:16
